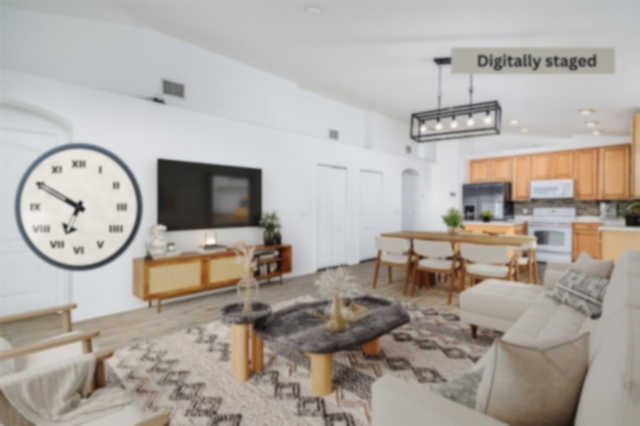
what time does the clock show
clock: 6:50
